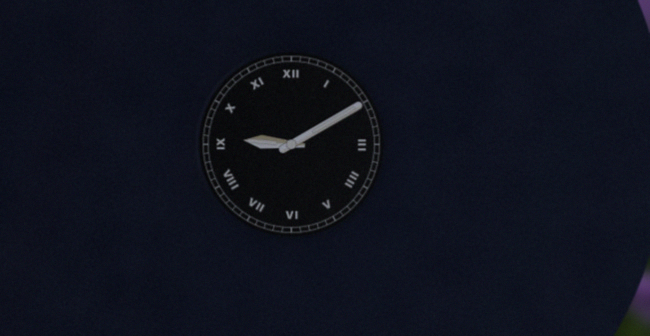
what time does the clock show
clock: 9:10
